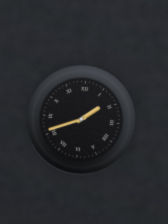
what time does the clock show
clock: 1:41
